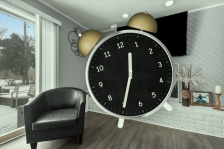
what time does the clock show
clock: 12:35
